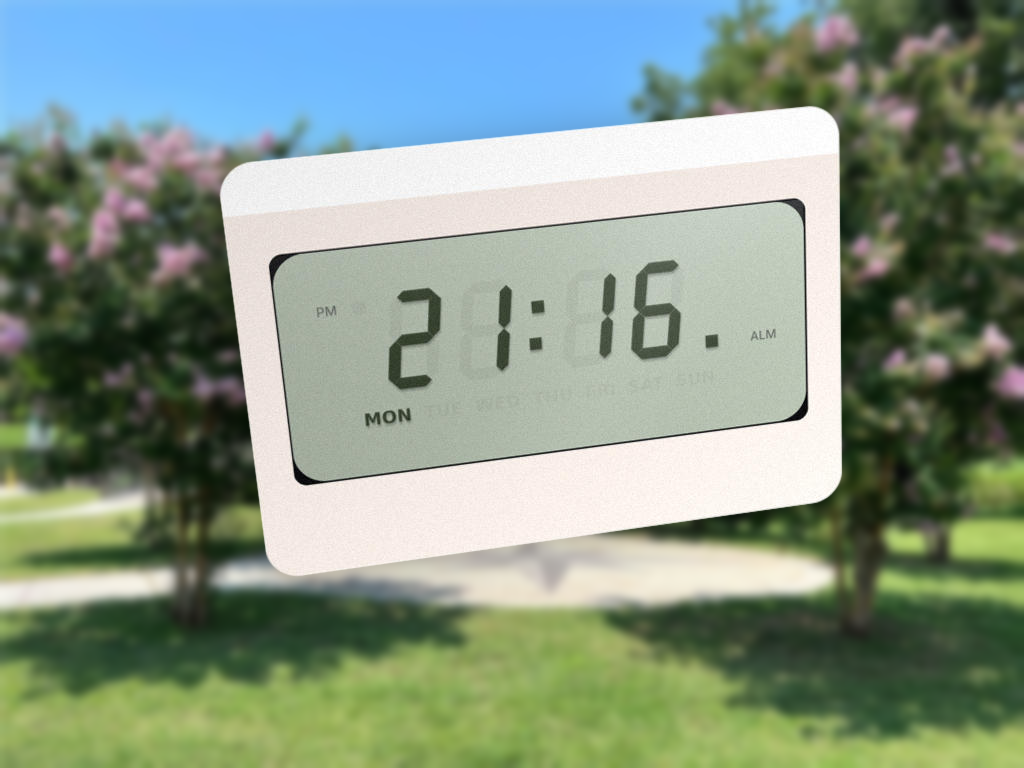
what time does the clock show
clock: 21:16
